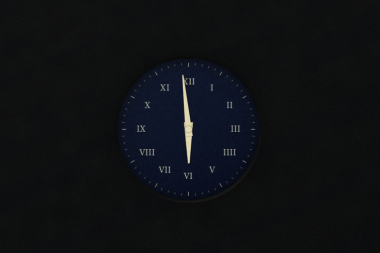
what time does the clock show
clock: 5:59
